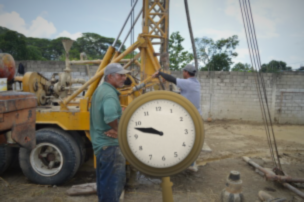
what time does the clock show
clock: 9:48
